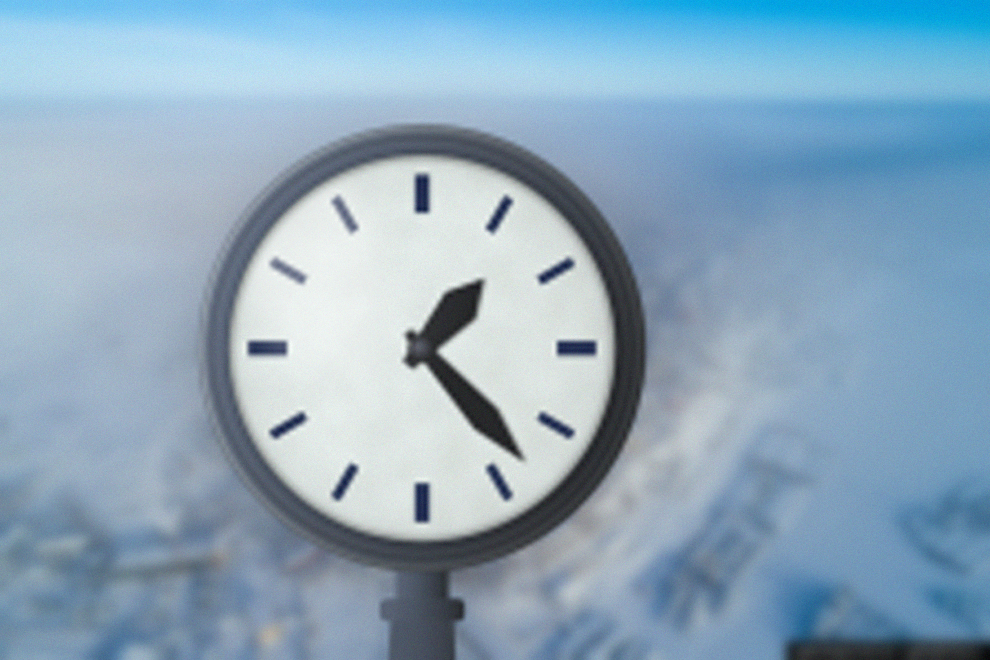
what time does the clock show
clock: 1:23
